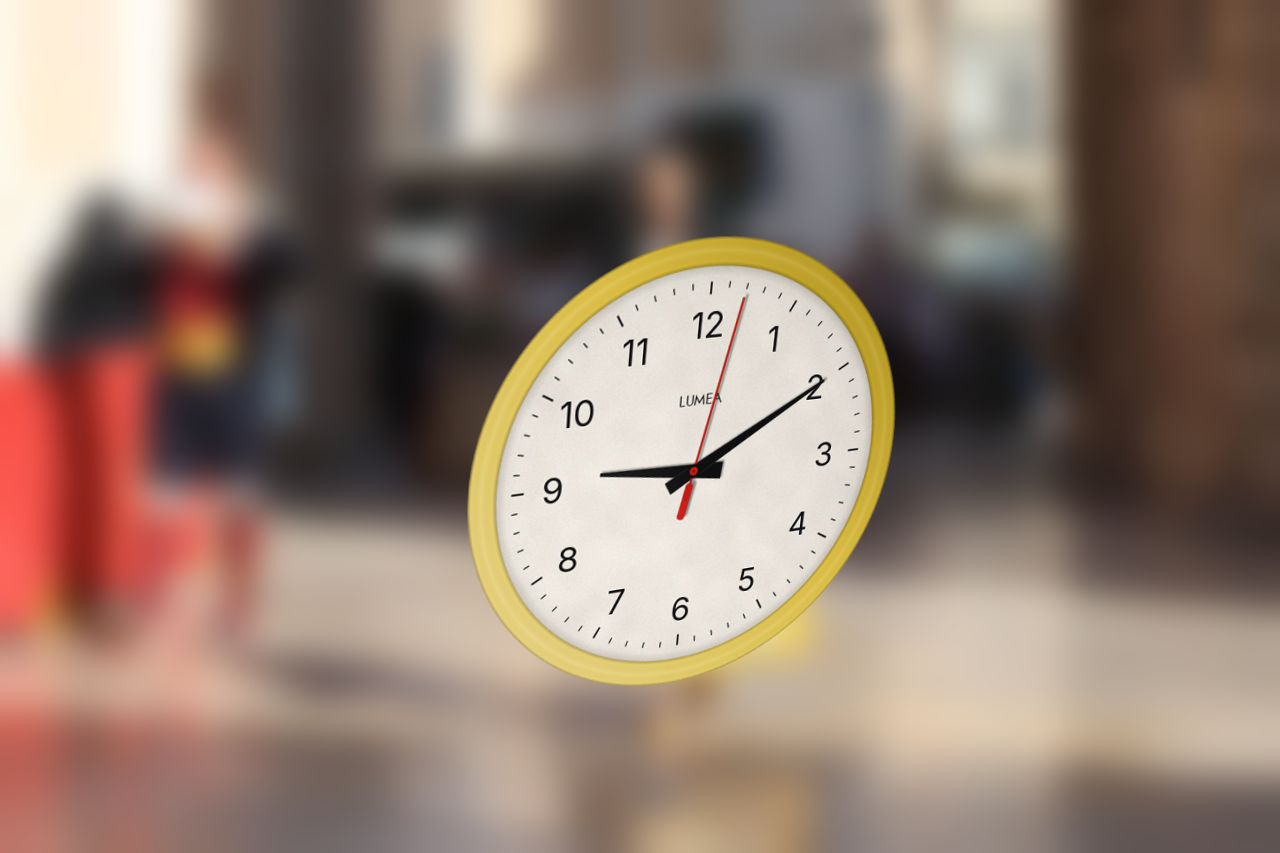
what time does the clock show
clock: 9:10:02
